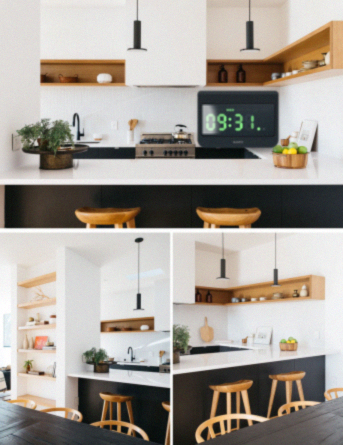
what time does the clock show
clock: 9:31
